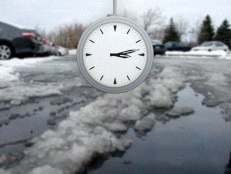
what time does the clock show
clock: 3:13
